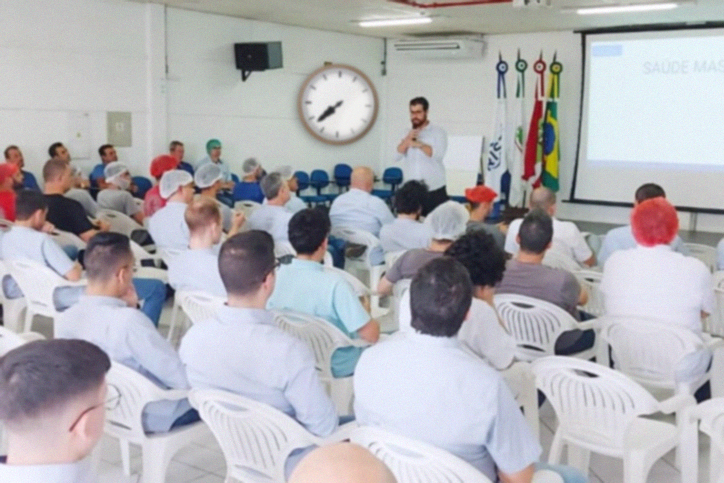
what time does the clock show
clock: 7:38
